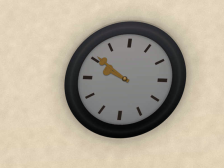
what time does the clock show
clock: 9:51
